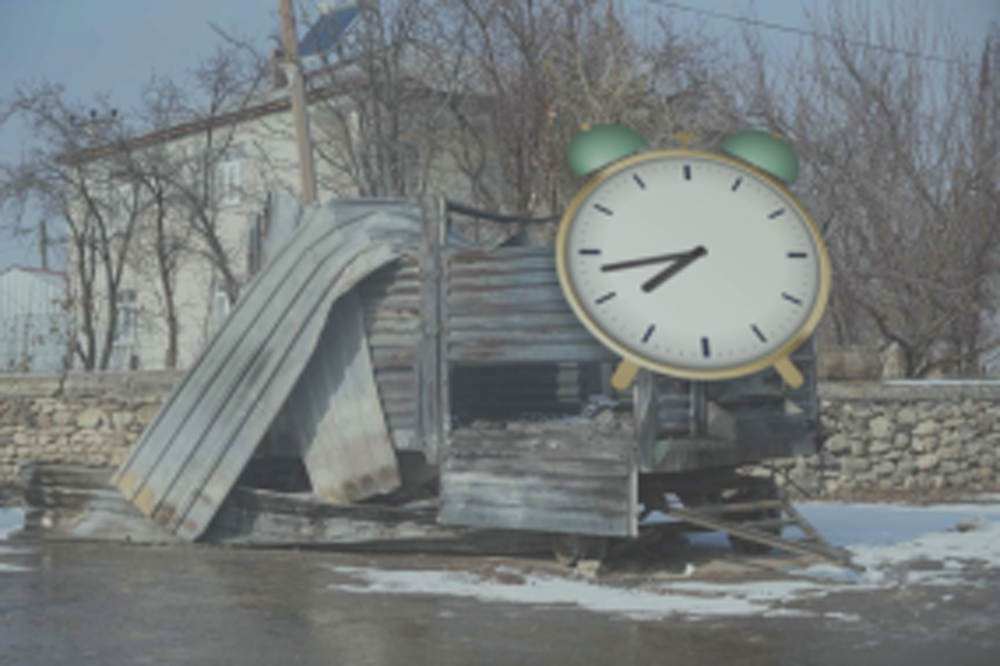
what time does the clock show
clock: 7:43
